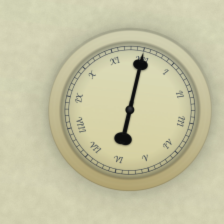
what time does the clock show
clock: 6:00
